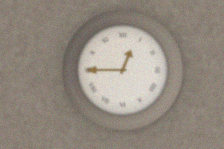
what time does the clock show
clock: 12:45
